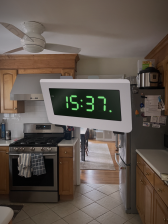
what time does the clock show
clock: 15:37
